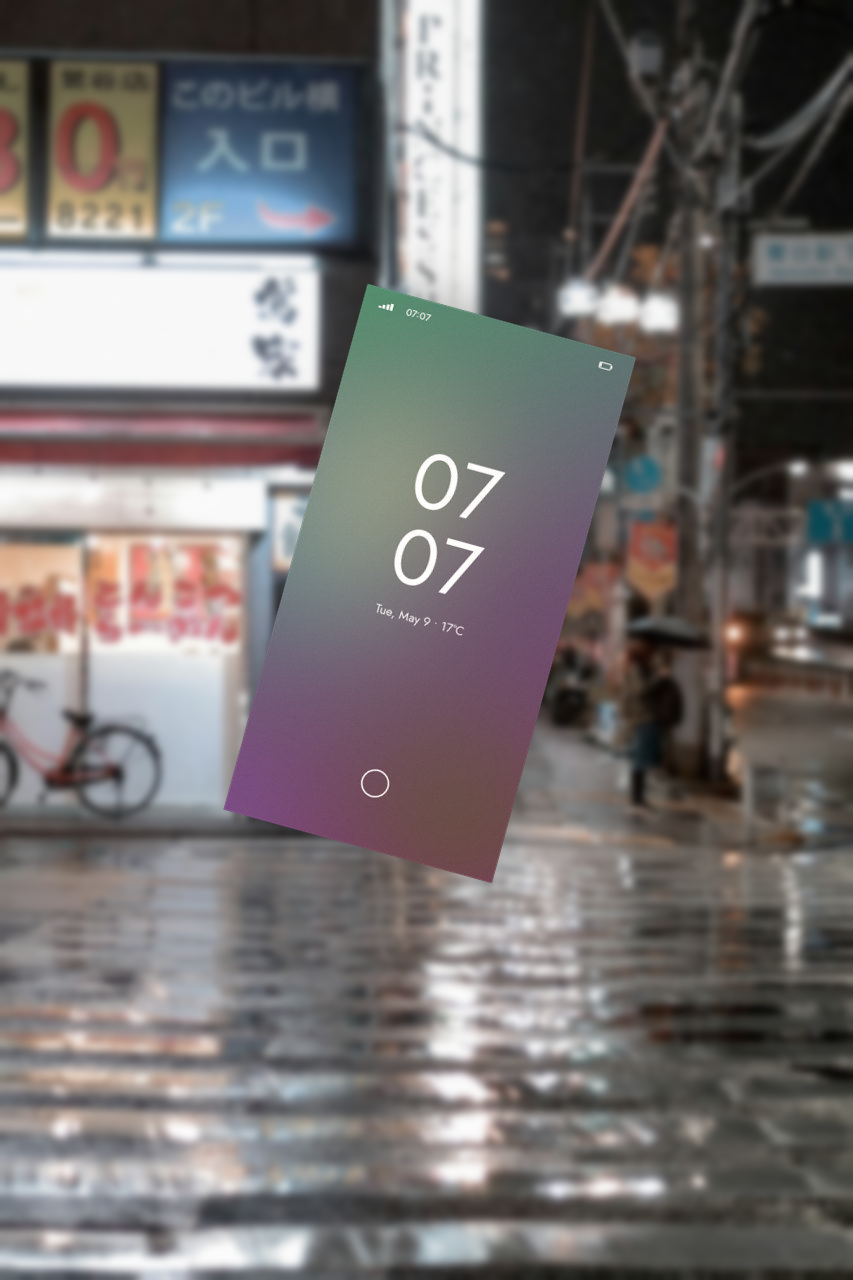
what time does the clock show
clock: 7:07
